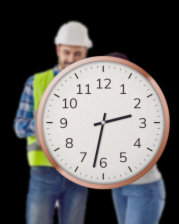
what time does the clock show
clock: 2:32
